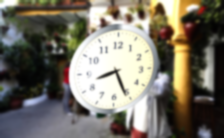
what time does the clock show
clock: 8:26
